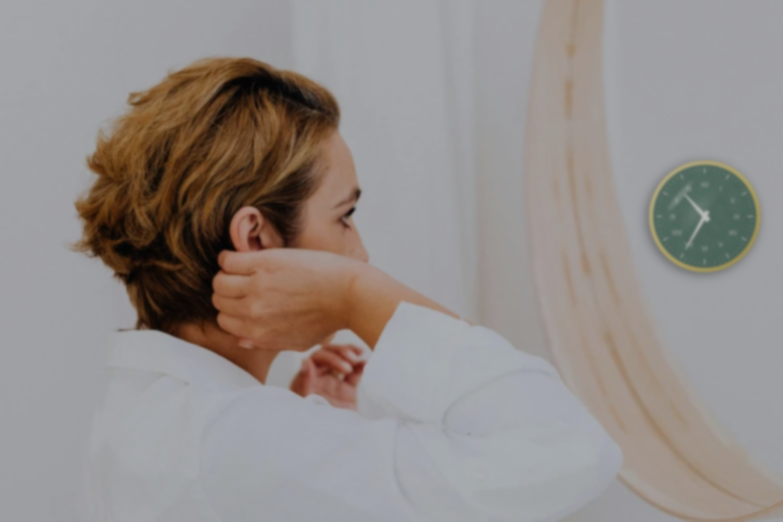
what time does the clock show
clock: 10:35
